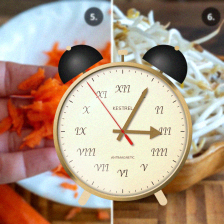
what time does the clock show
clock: 3:04:54
